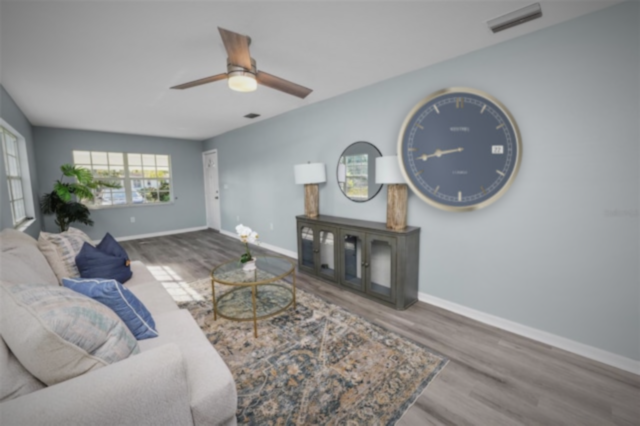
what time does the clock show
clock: 8:43
